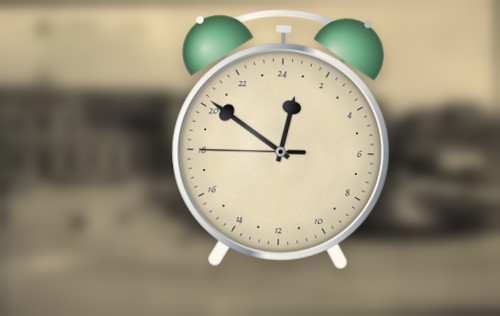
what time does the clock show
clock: 0:50:45
